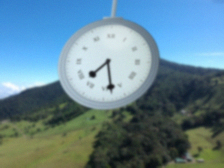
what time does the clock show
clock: 7:28
